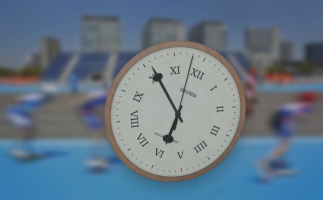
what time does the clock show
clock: 5:50:58
